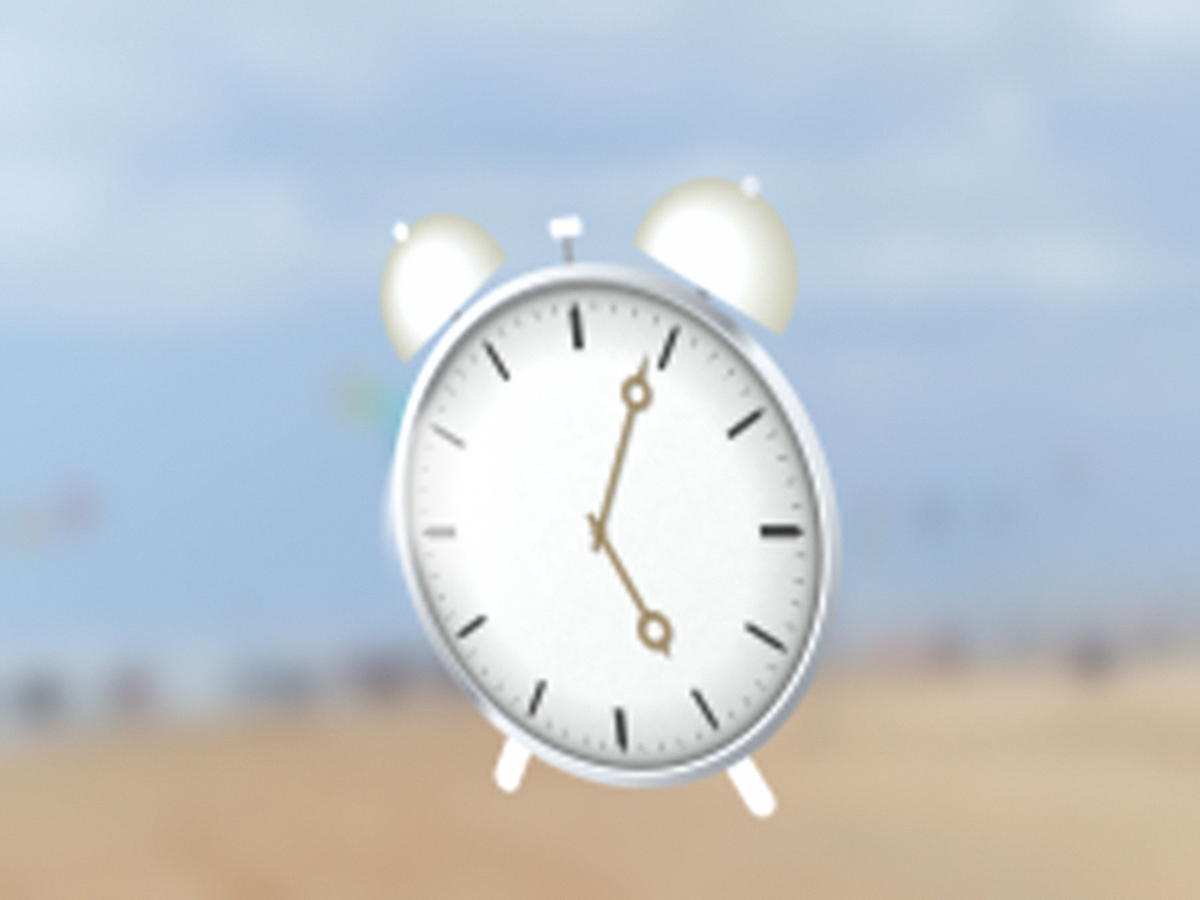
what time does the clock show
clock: 5:04
